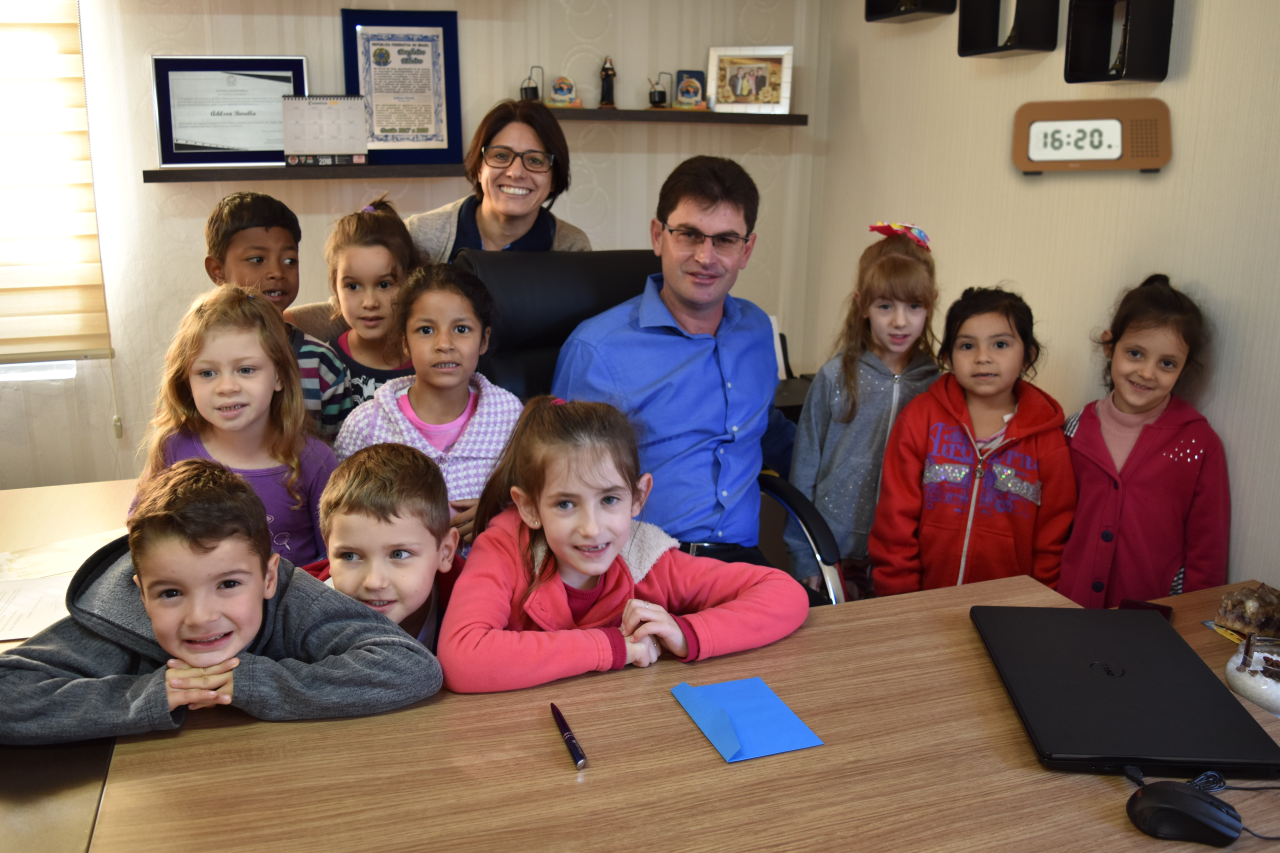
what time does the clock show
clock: 16:20
